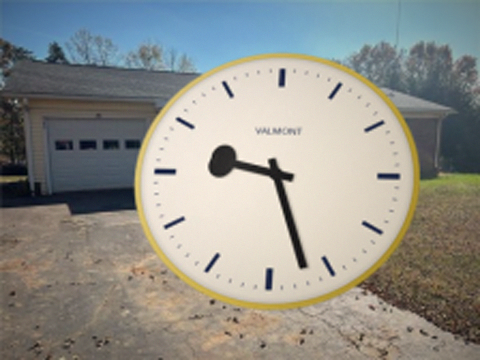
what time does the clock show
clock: 9:27
